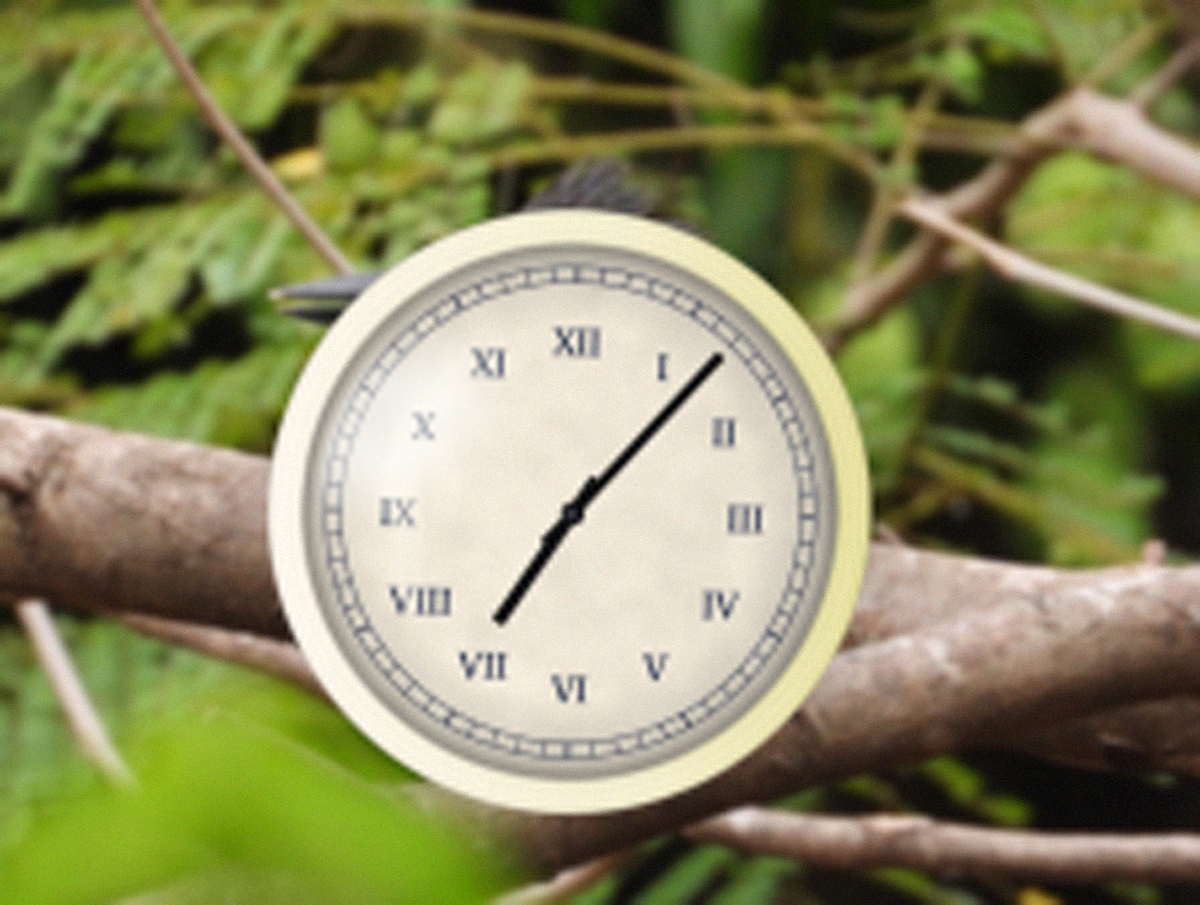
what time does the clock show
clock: 7:07
